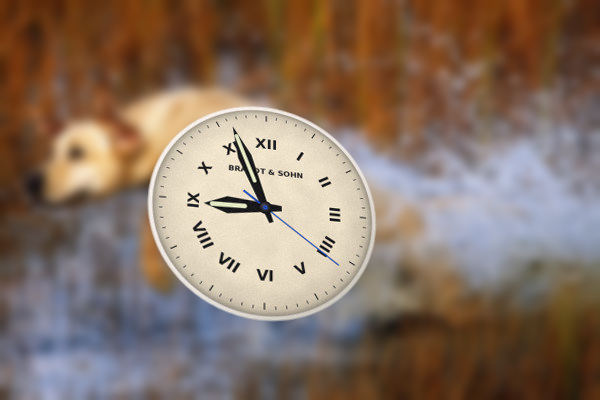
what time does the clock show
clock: 8:56:21
